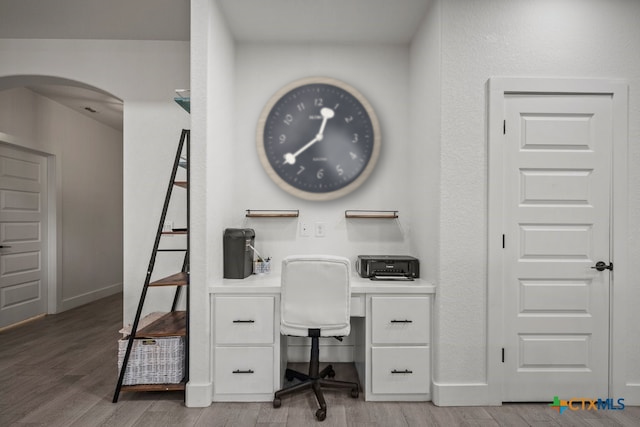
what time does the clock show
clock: 12:39
